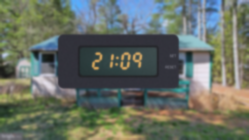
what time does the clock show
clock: 21:09
